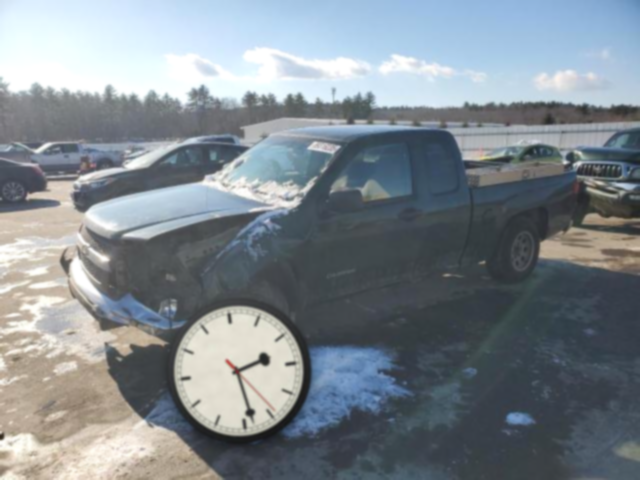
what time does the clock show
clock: 2:28:24
